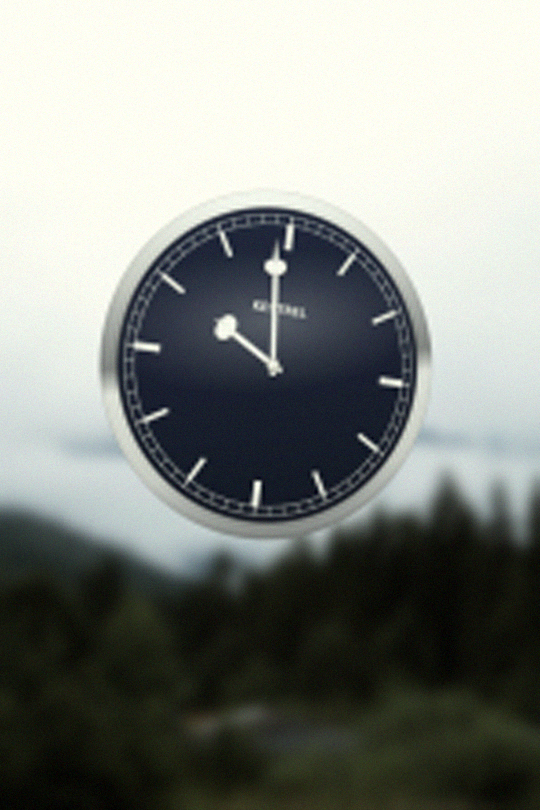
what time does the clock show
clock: 9:59
